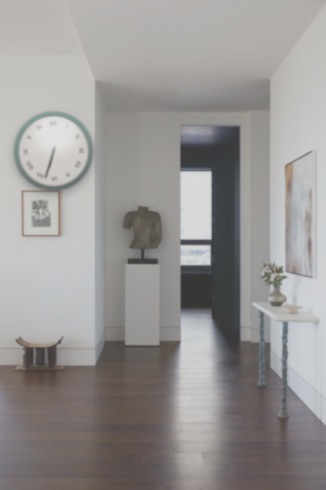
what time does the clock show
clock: 6:33
